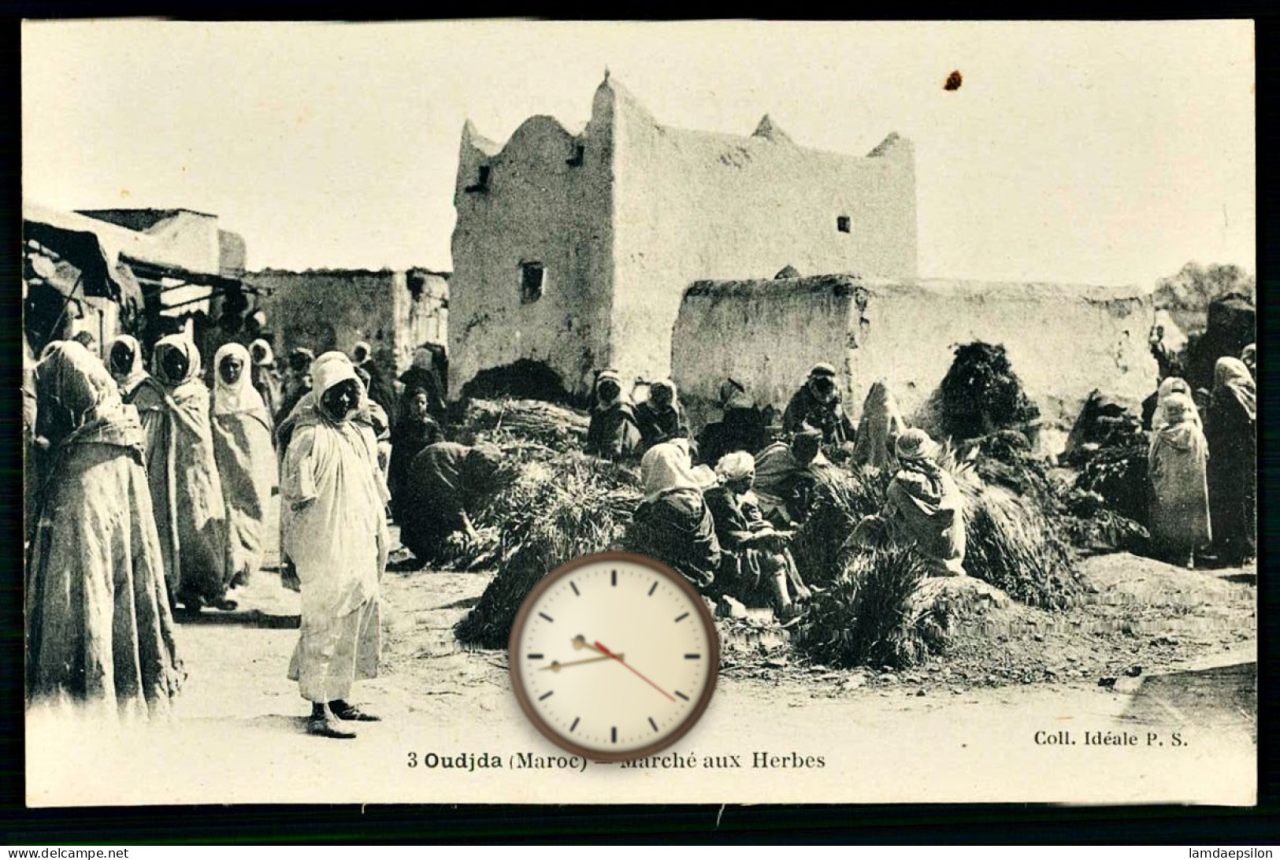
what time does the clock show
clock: 9:43:21
